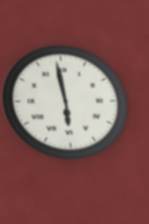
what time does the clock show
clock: 5:59
